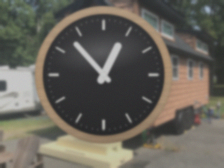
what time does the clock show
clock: 12:53
